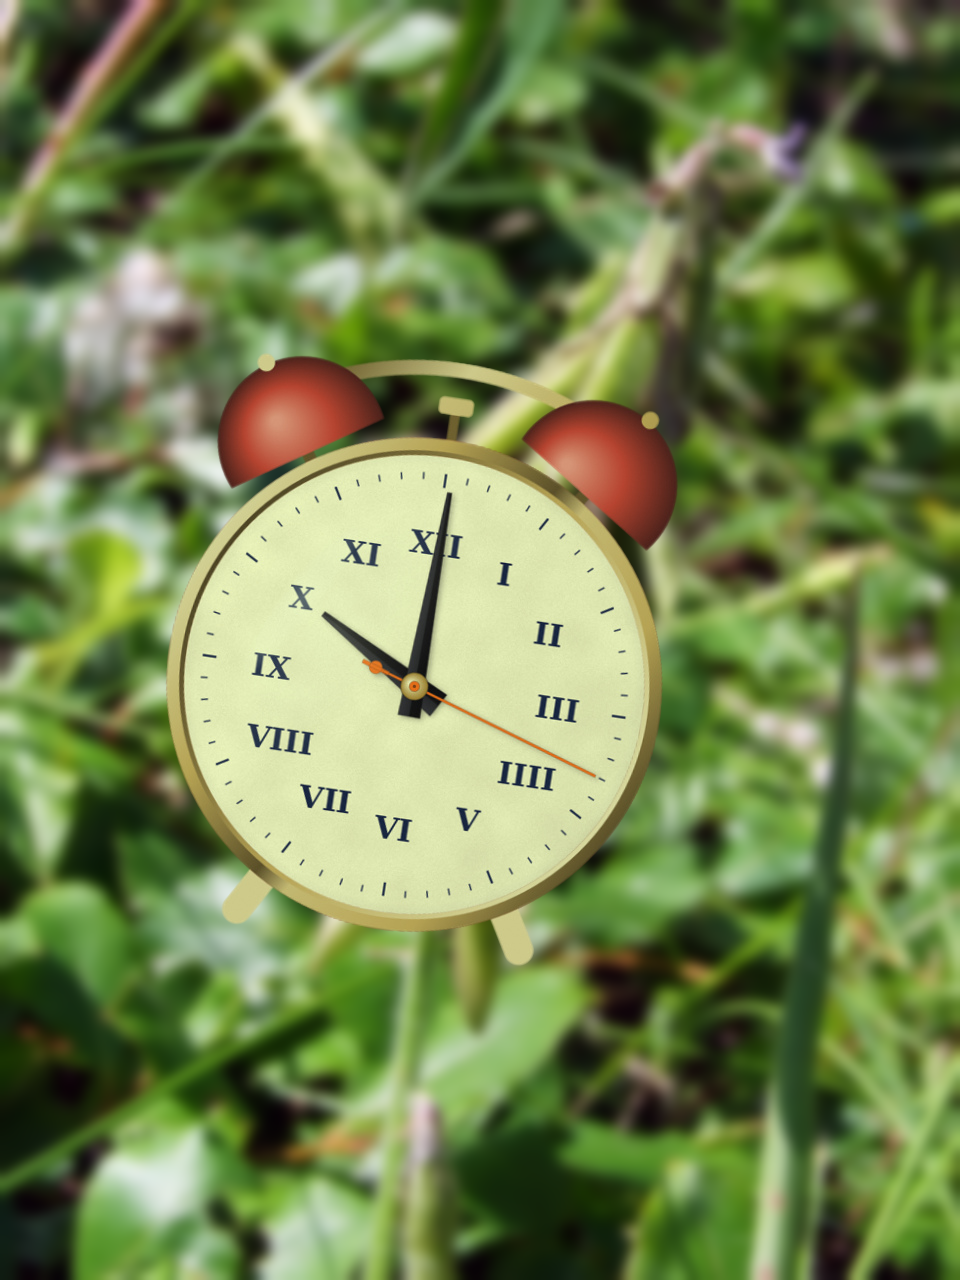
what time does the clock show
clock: 10:00:18
